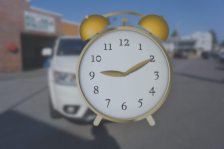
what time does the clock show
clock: 9:10
